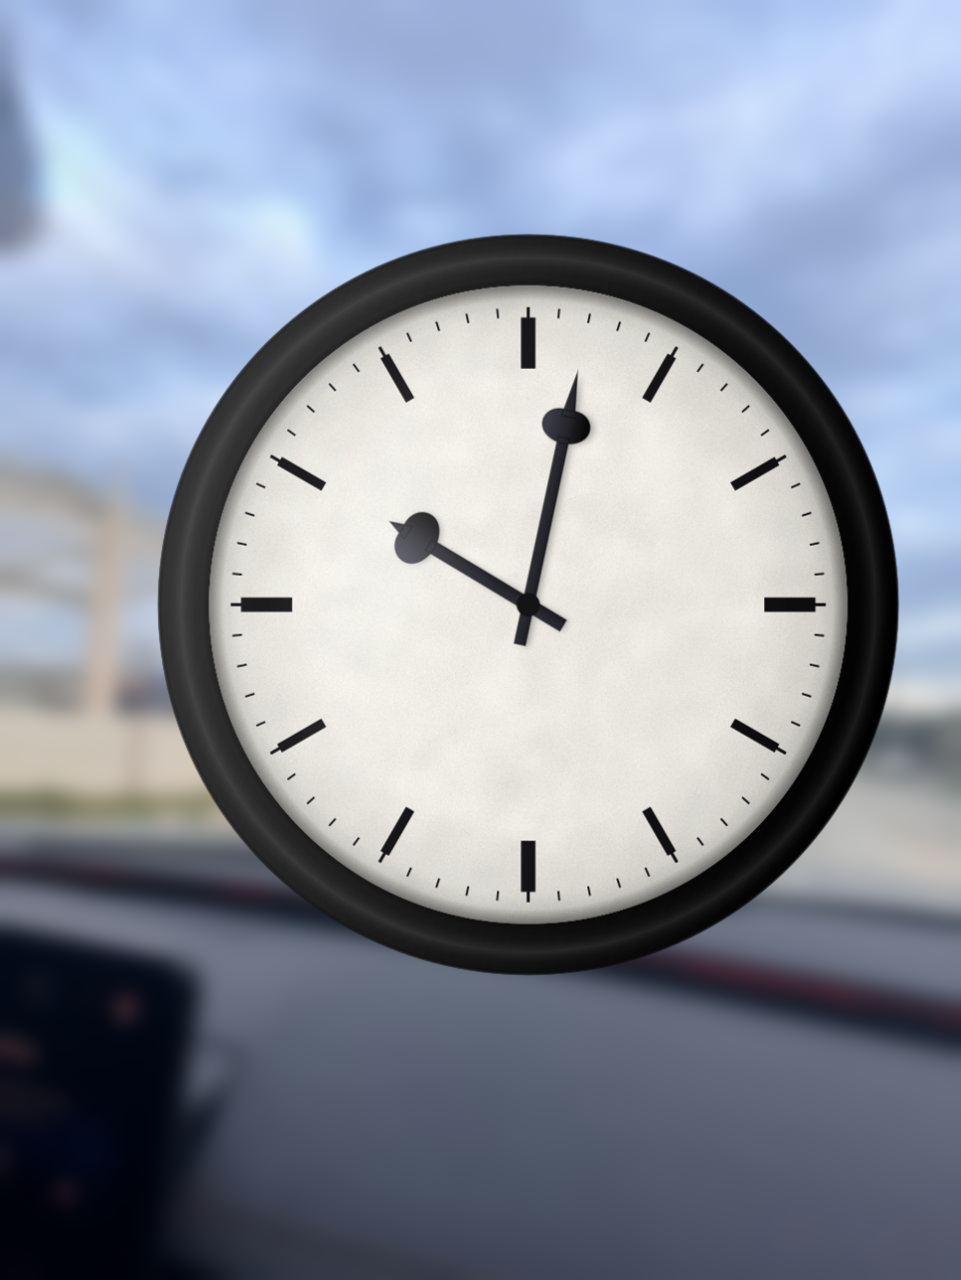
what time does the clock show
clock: 10:02
